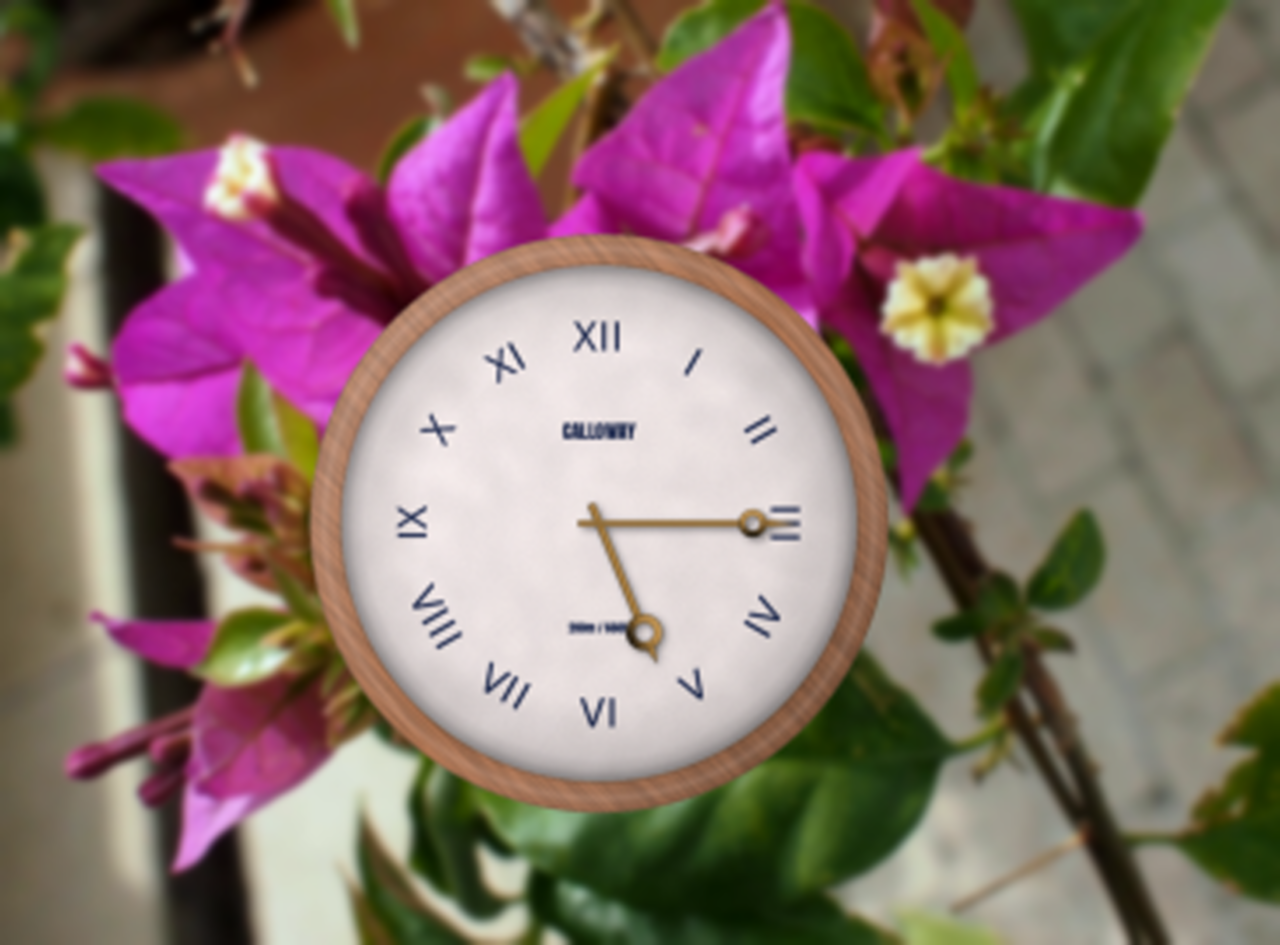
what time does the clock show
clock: 5:15
